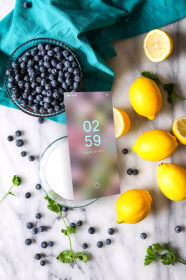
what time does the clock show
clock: 2:59
